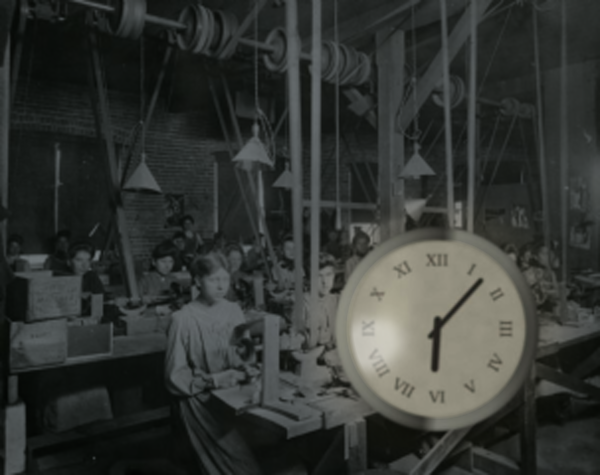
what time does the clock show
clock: 6:07
